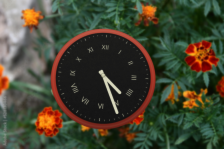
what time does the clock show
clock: 4:26
